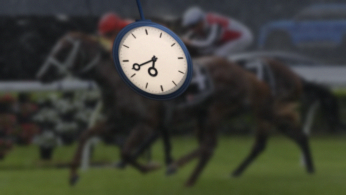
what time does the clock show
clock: 6:42
